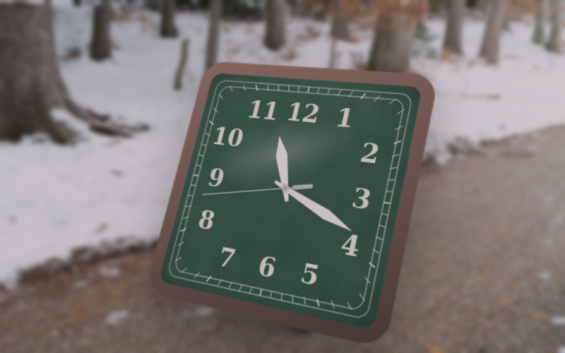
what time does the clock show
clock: 11:18:43
